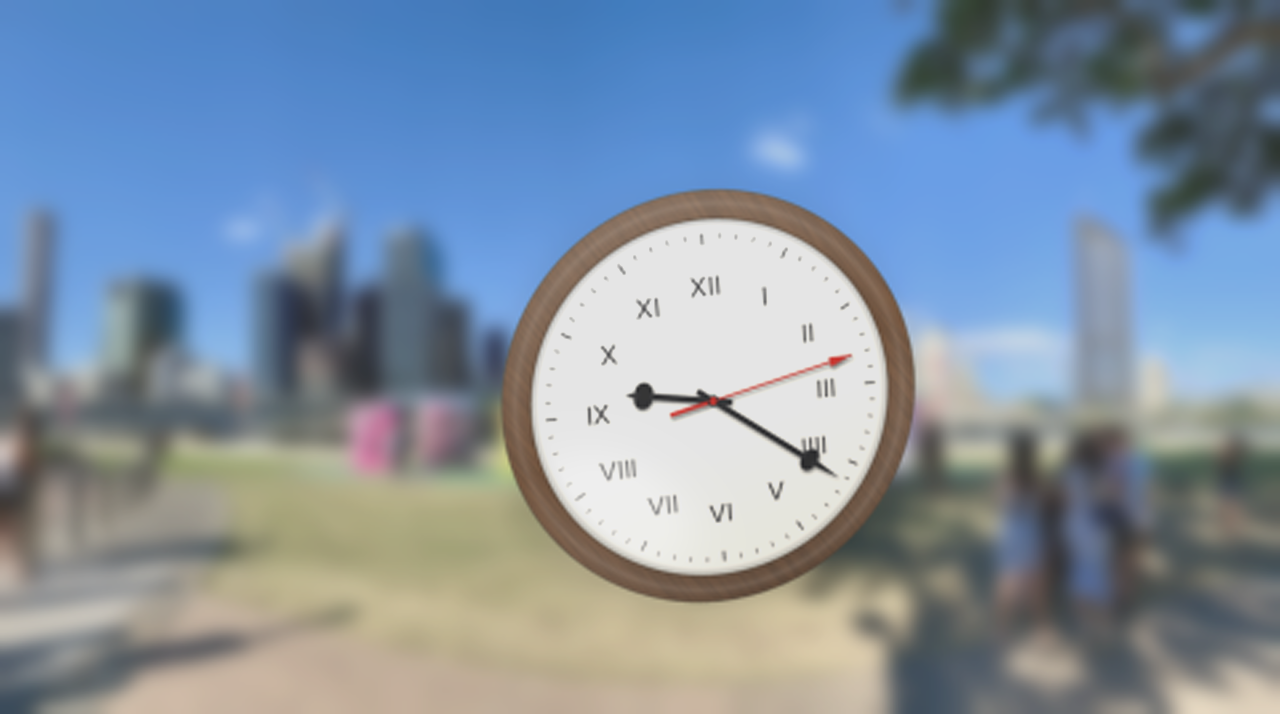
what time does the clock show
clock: 9:21:13
